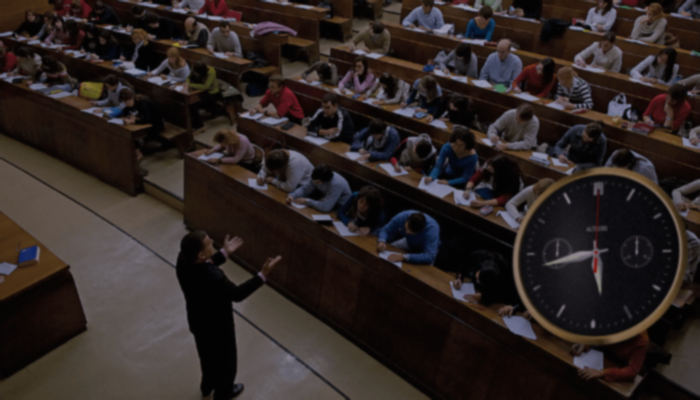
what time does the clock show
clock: 5:43
